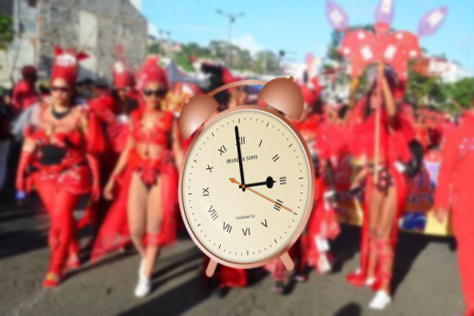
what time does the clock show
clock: 2:59:20
